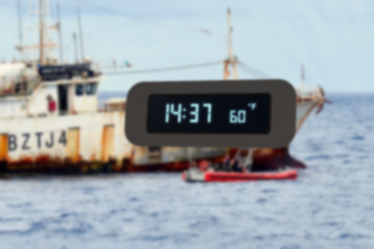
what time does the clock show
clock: 14:37
